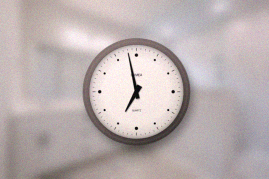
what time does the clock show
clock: 6:58
